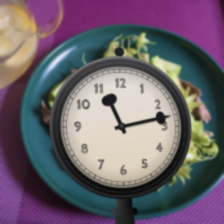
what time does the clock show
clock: 11:13
